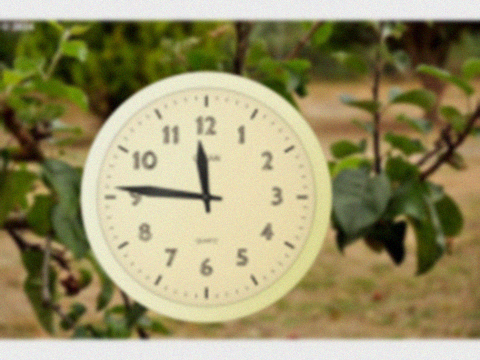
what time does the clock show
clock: 11:46
